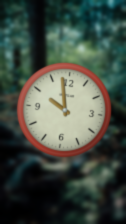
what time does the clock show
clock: 9:58
